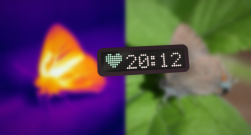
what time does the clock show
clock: 20:12
